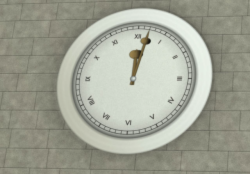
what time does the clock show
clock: 12:02
